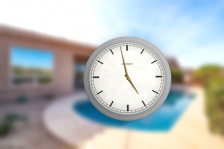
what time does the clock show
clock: 4:58
